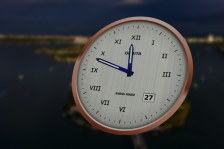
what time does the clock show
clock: 11:48
